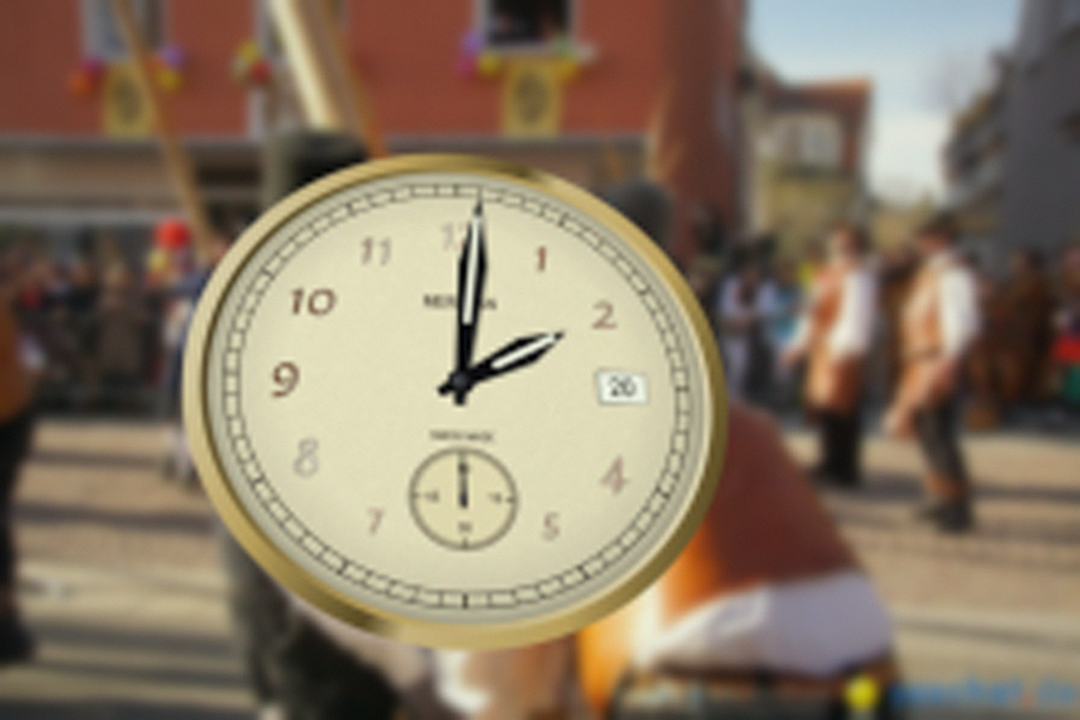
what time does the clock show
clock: 2:01
